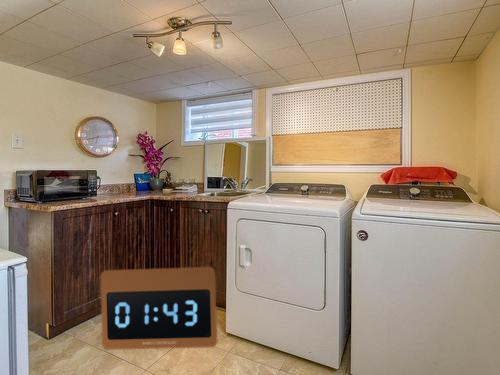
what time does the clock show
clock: 1:43
